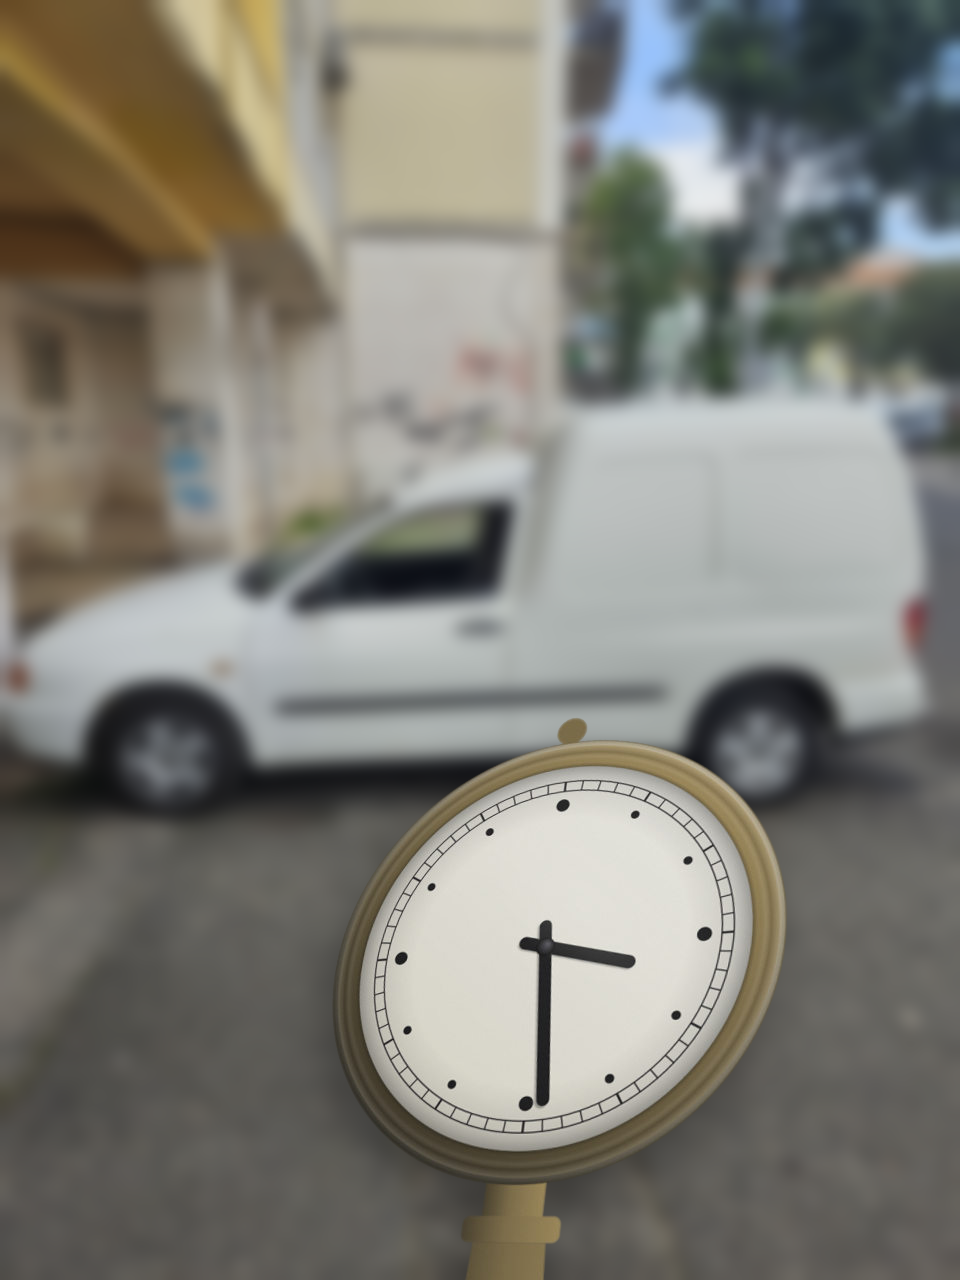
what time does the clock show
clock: 3:29
